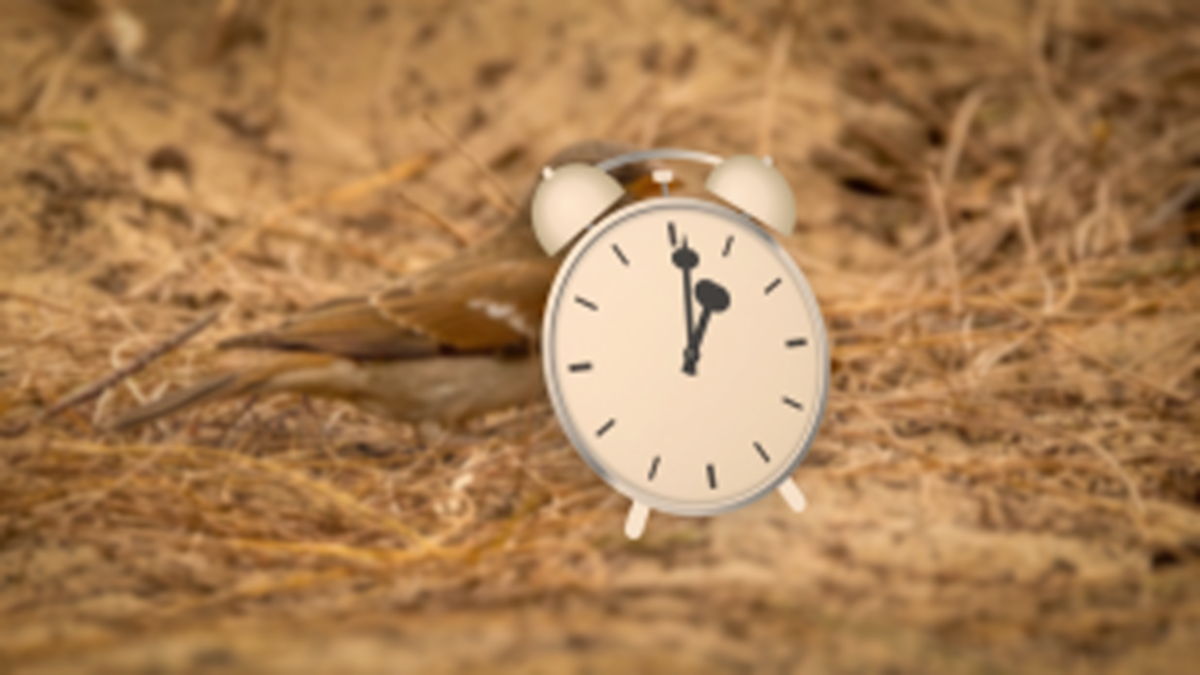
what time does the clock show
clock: 1:01
